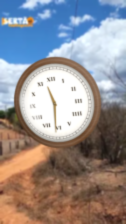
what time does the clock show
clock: 11:31
